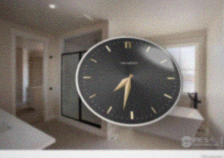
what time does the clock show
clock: 7:32
